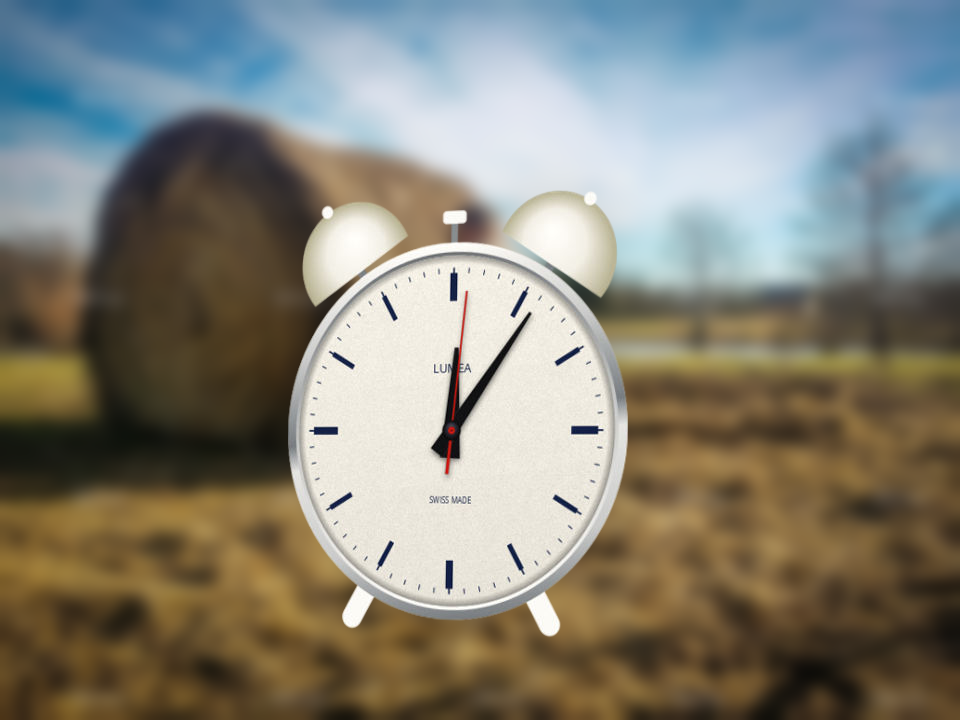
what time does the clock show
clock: 12:06:01
